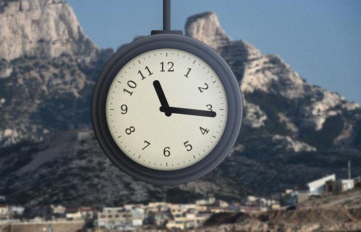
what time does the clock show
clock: 11:16
